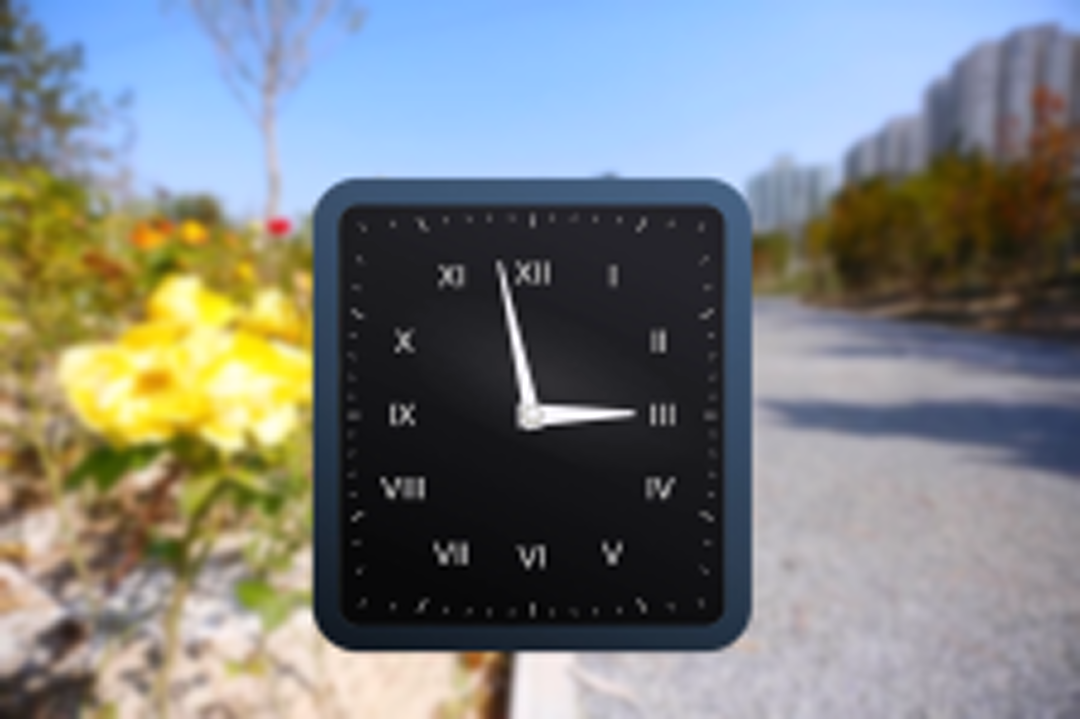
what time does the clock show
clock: 2:58
